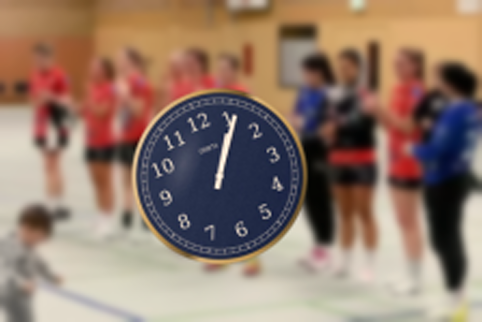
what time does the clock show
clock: 1:06
